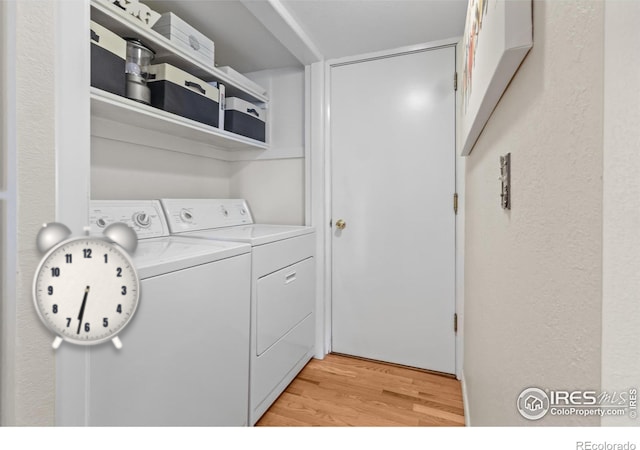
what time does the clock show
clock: 6:32
